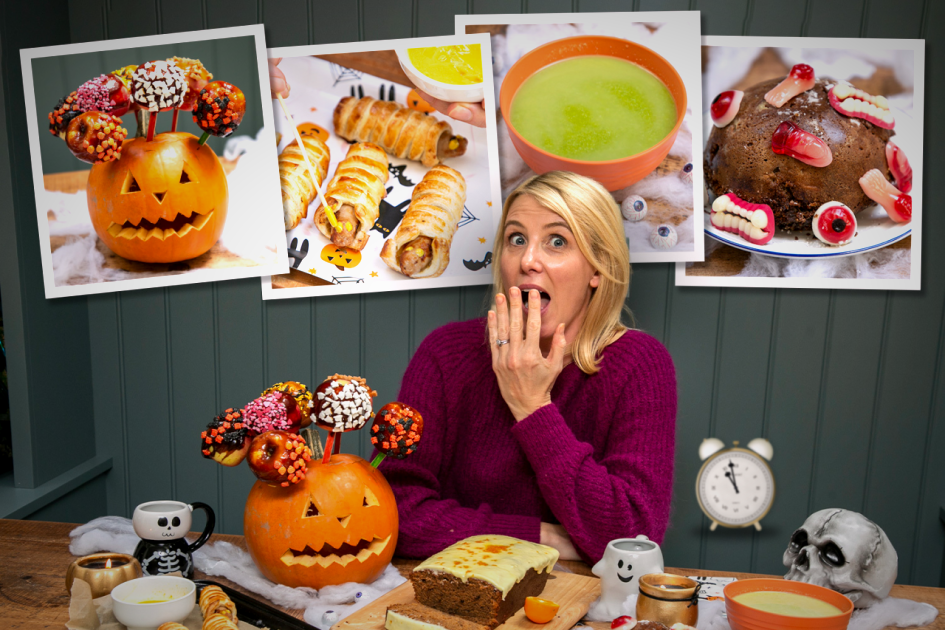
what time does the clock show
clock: 10:58
